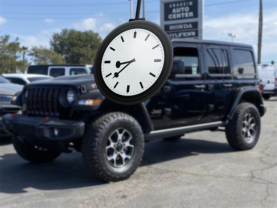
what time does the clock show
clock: 8:38
